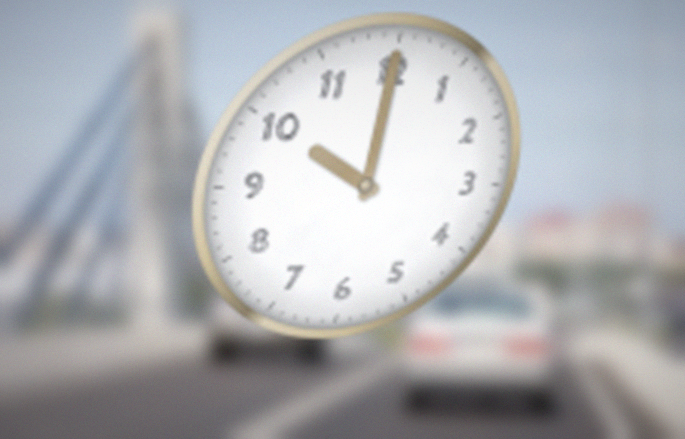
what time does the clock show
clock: 10:00
